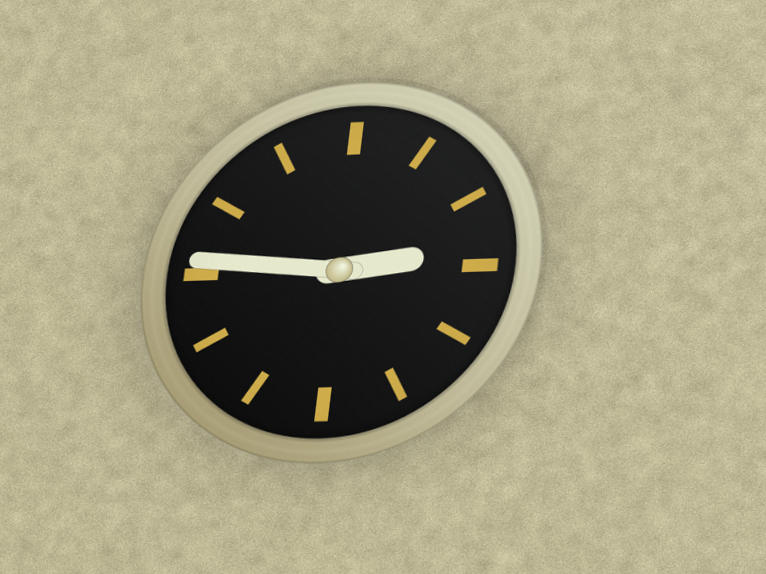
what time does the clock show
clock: 2:46
